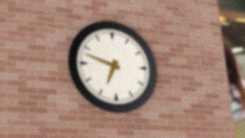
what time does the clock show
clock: 6:48
